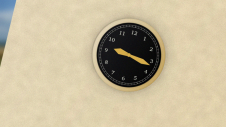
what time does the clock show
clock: 9:17
